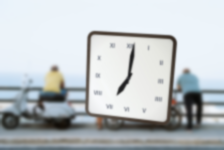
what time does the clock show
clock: 7:01
